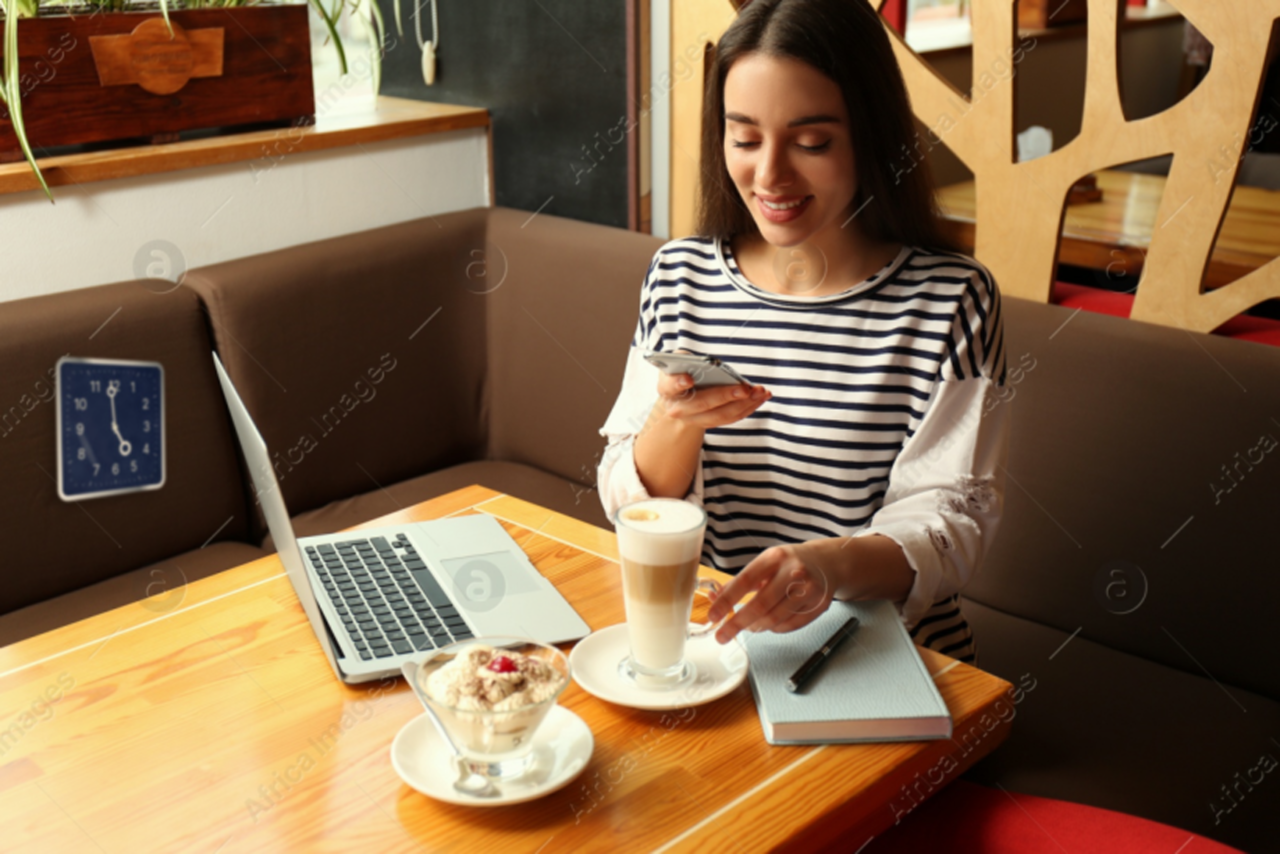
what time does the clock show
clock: 4:59
